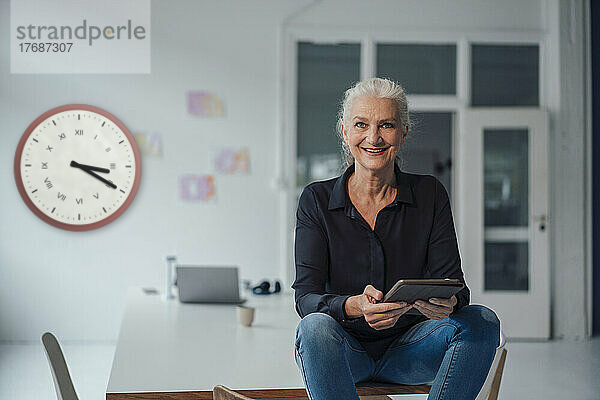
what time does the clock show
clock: 3:20
